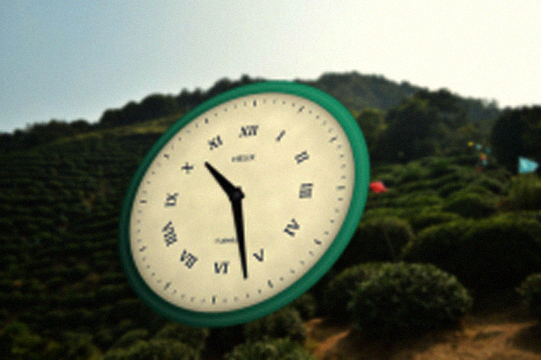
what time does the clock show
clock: 10:27
